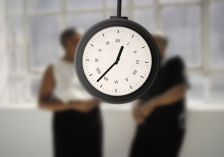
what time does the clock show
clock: 12:37
